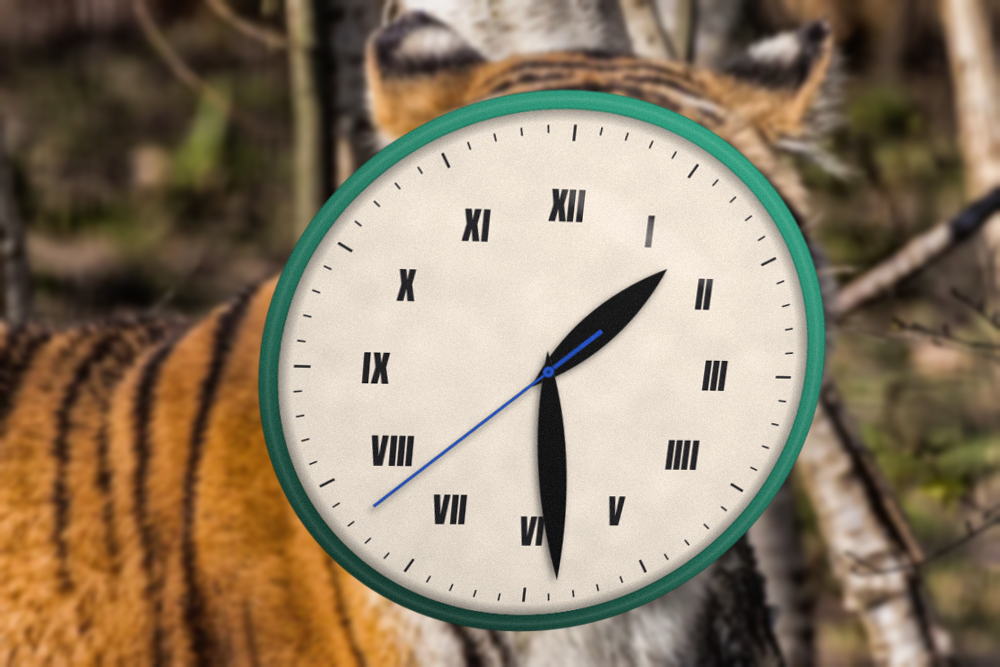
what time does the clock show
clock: 1:28:38
